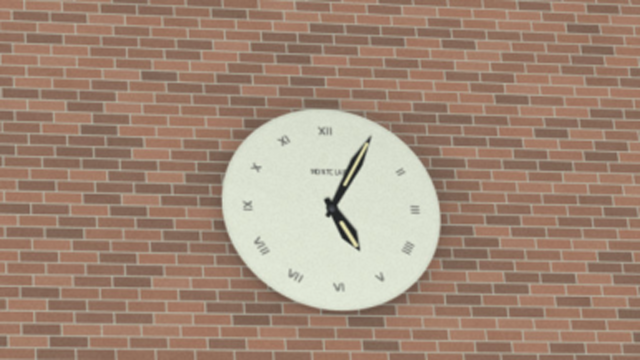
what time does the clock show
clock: 5:05
